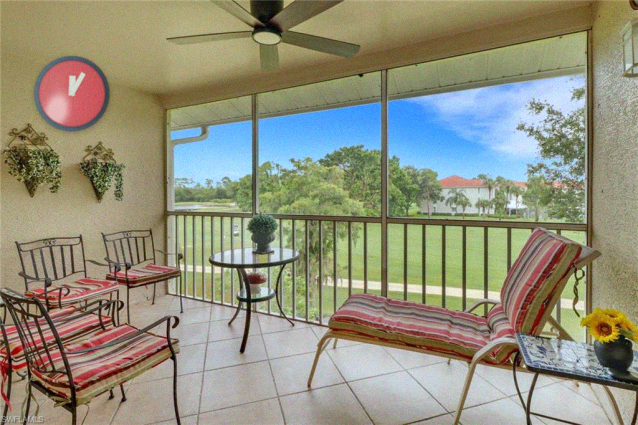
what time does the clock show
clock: 12:05
